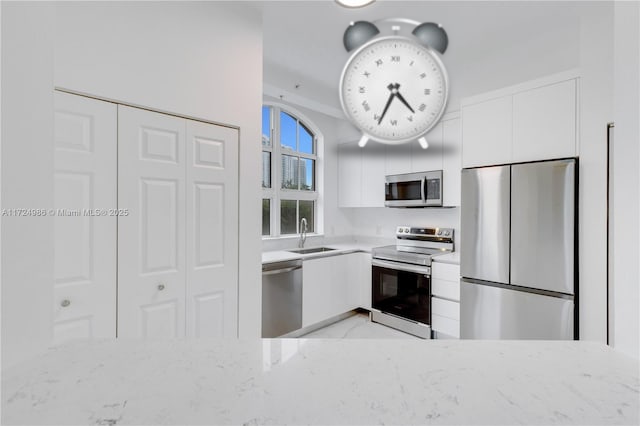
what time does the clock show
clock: 4:34
